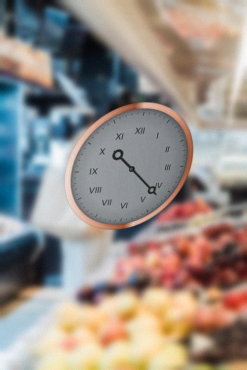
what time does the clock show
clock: 10:22
